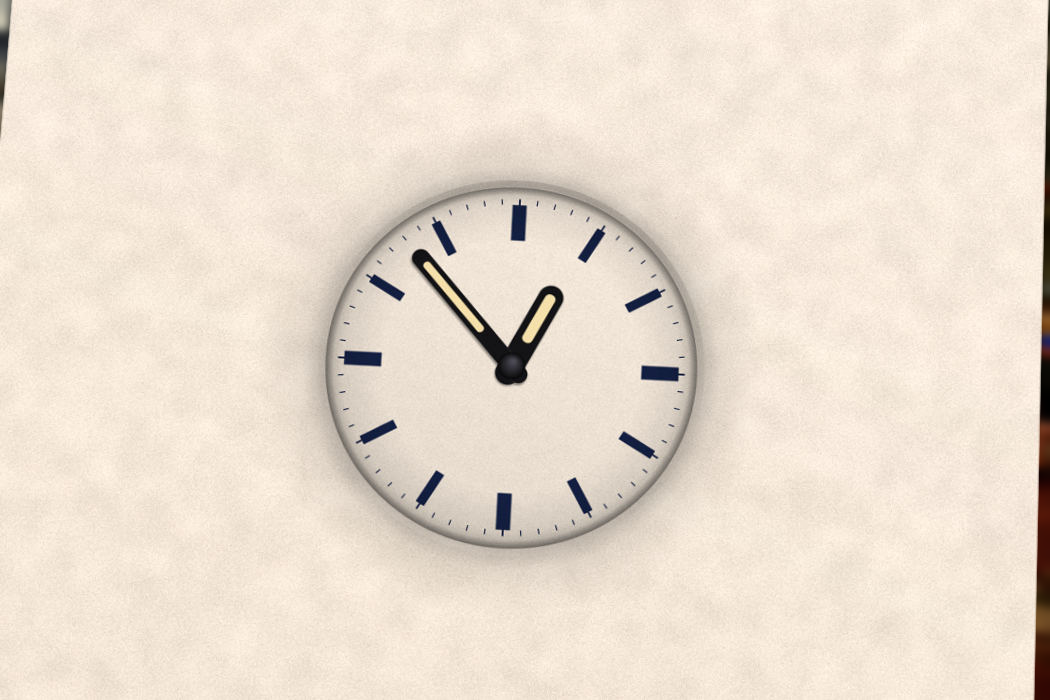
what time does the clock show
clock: 12:53
